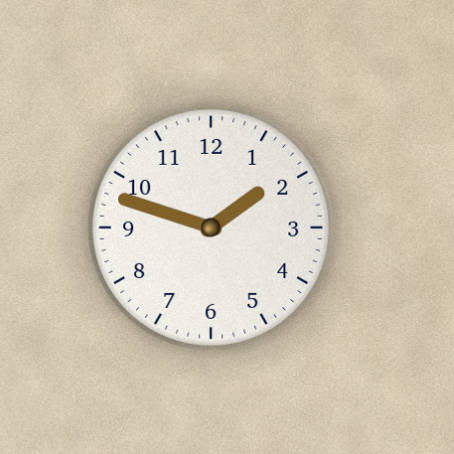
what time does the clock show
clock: 1:48
